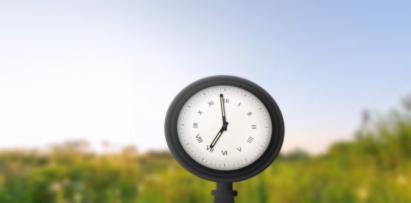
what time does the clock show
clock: 6:59
